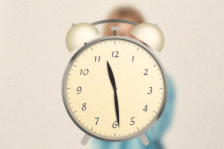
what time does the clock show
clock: 11:29
